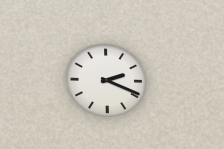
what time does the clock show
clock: 2:19
